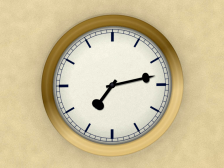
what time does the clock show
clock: 7:13
